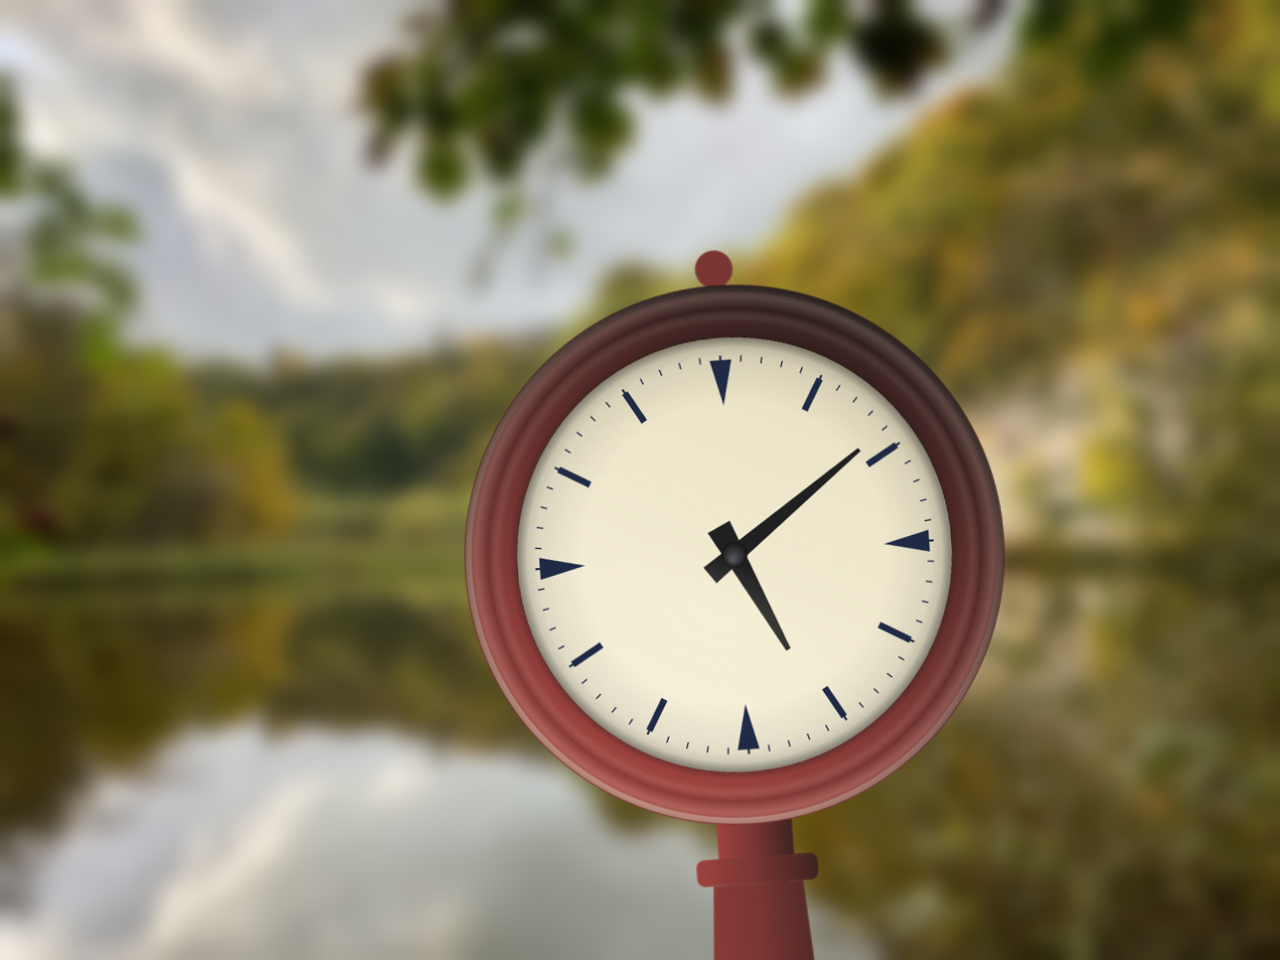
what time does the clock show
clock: 5:09
